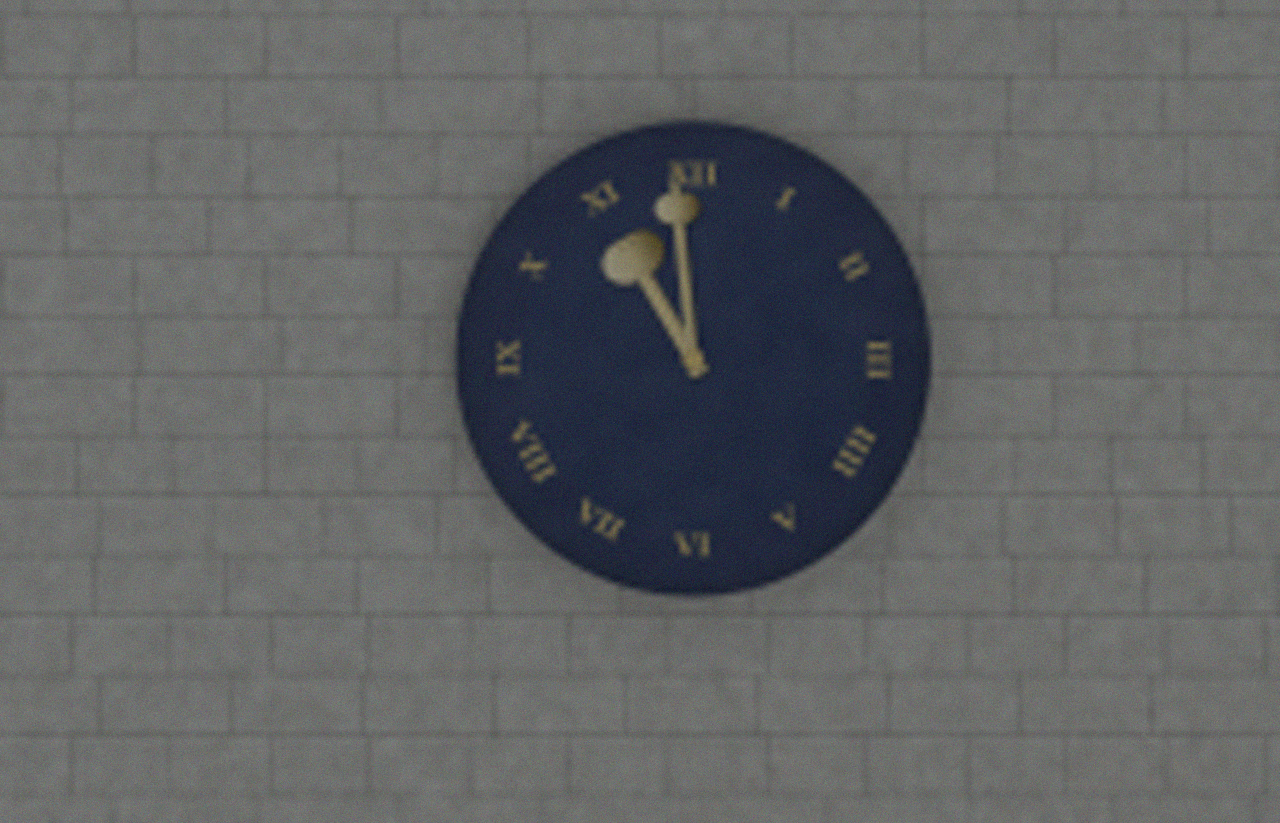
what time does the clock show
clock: 10:59
